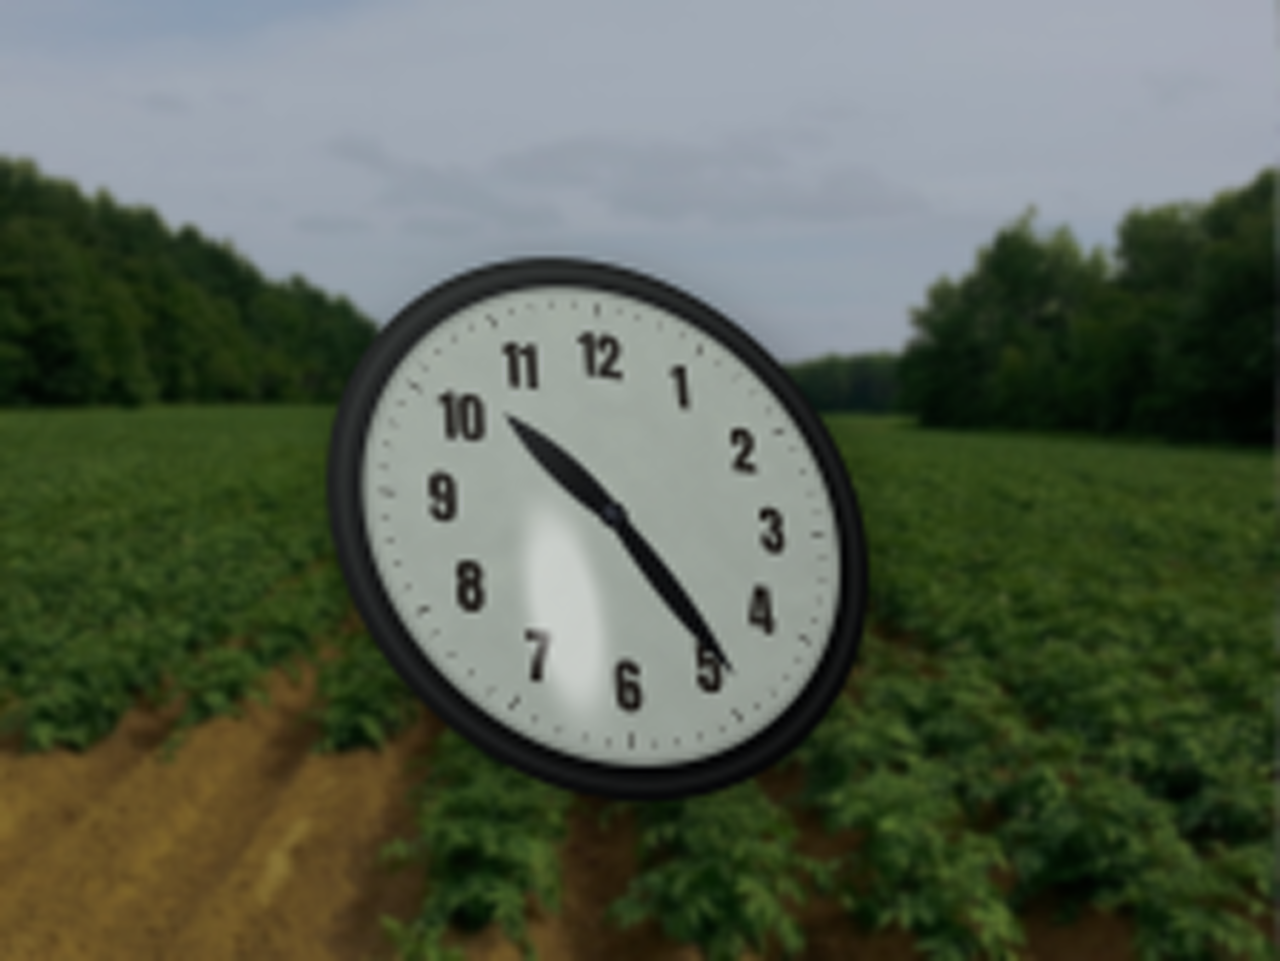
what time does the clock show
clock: 10:24
